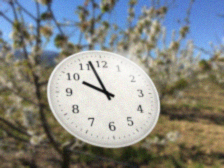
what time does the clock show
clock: 9:57
